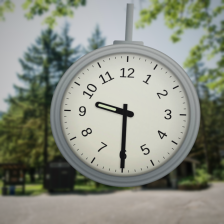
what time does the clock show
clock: 9:30
